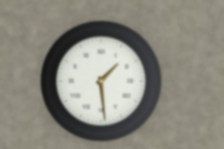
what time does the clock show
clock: 1:29
